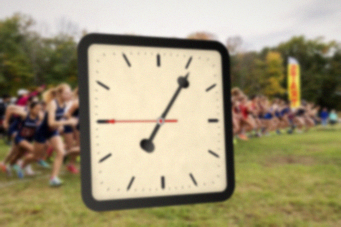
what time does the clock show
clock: 7:05:45
